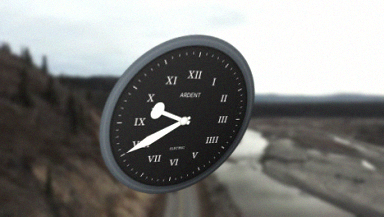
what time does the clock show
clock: 9:40
